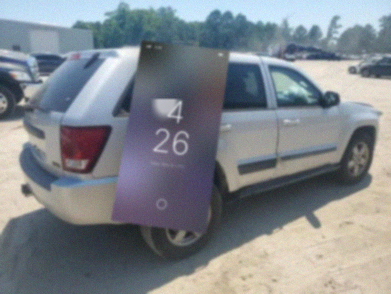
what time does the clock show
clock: 4:26
